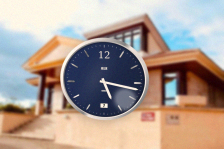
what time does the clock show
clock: 5:17
